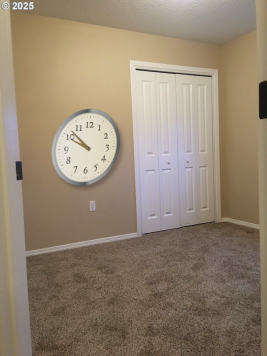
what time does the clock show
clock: 9:52
